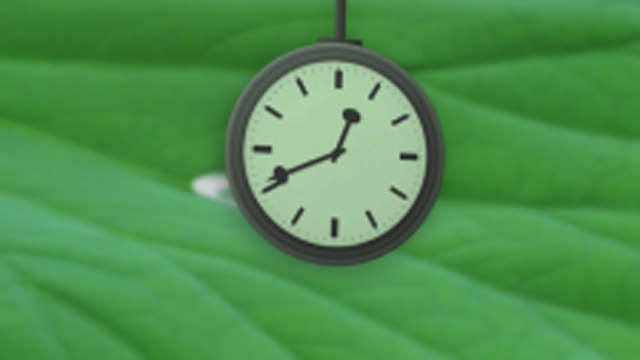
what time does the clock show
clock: 12:41
